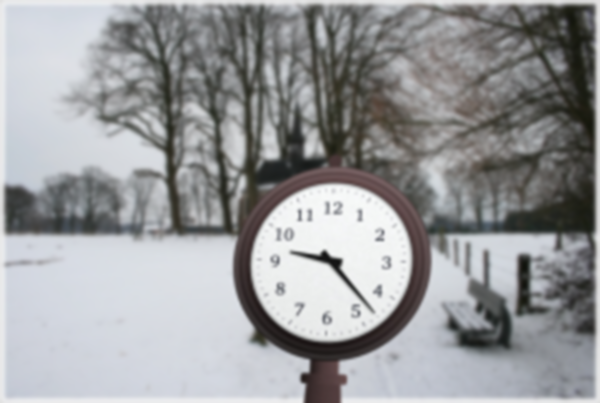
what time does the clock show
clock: 9:23
